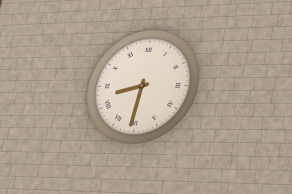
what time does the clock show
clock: 8:31
